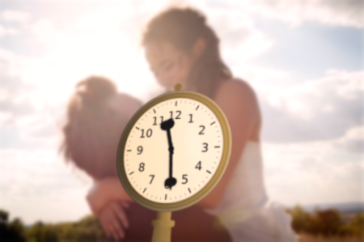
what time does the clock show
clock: 11:29
